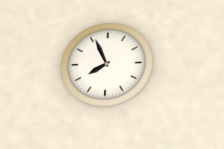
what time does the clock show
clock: 7:56
